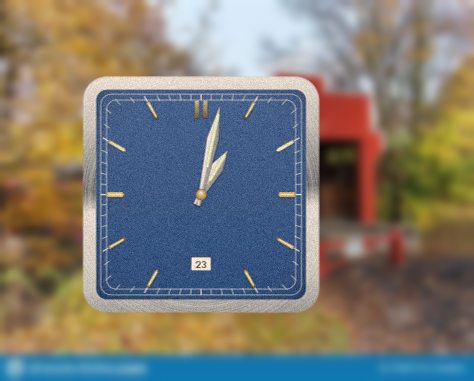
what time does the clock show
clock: 1:02
